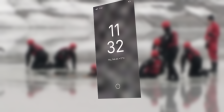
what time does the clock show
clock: 11:32
